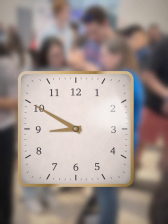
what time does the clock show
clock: 8:50
